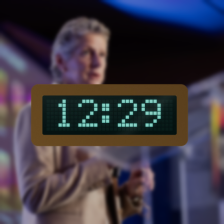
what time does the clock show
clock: 12:29
